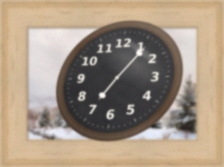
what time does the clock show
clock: 7:06
